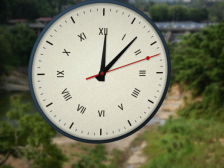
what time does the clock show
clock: 12:07:12
